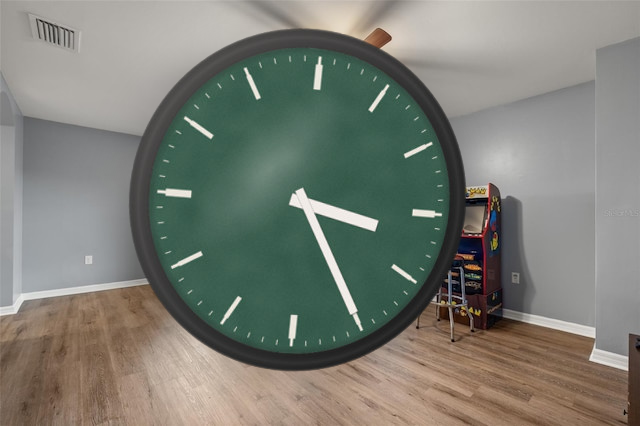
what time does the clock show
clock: 3:25
